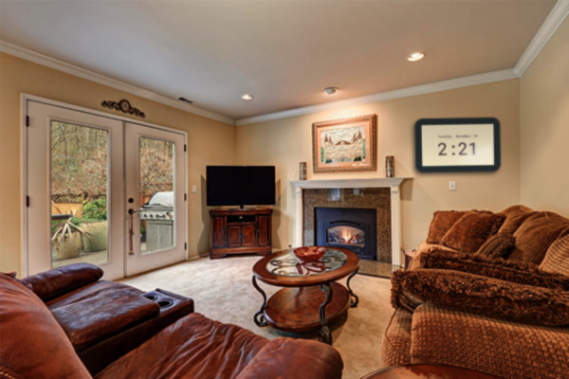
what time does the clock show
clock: 2:21
